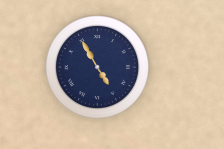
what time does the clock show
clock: 4:55
